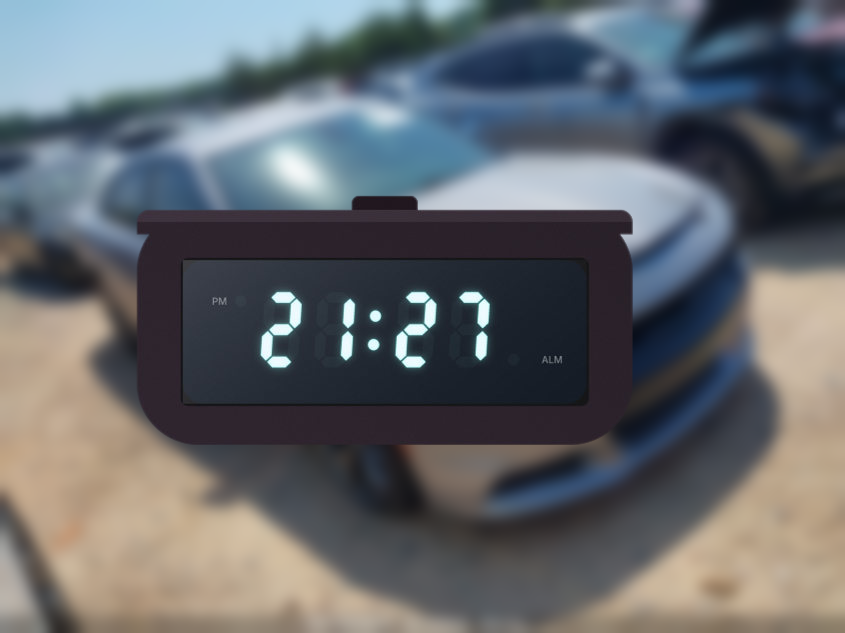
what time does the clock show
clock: 21:27
